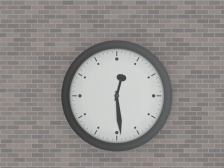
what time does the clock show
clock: 12:29
